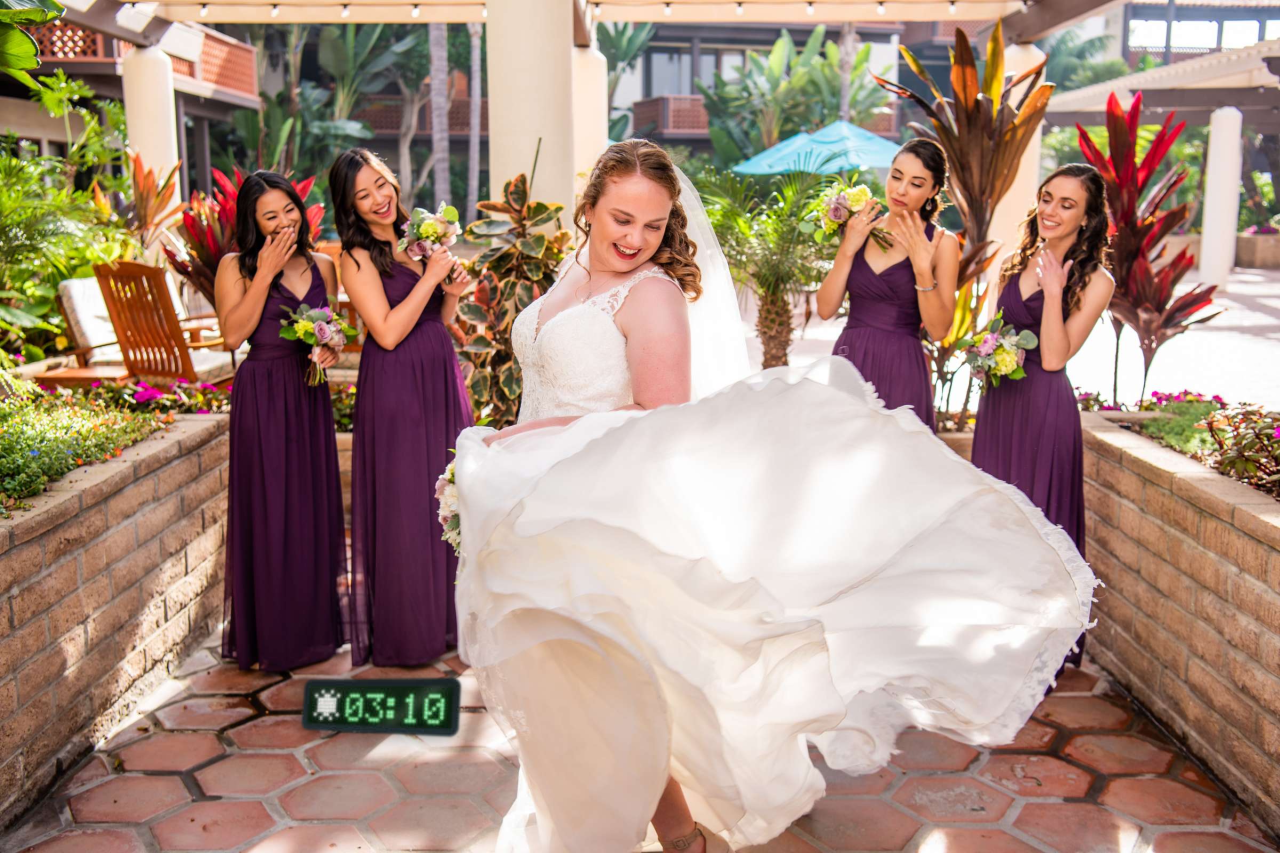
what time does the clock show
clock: 3:10
